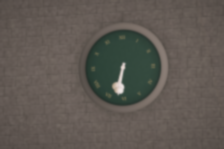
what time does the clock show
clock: 6:32
